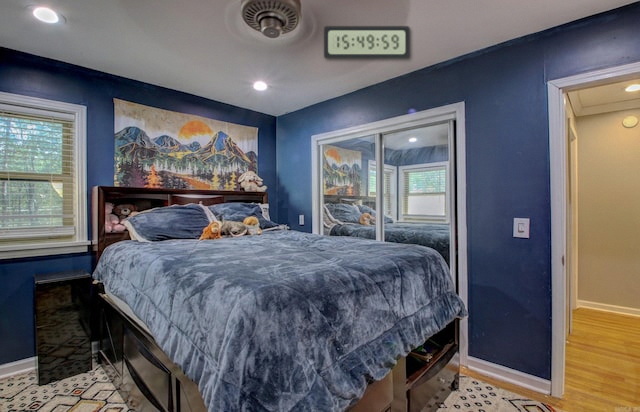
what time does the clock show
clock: 15:49:59
